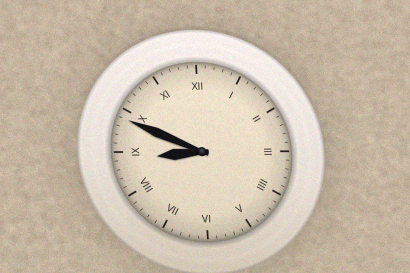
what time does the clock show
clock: 8:49
